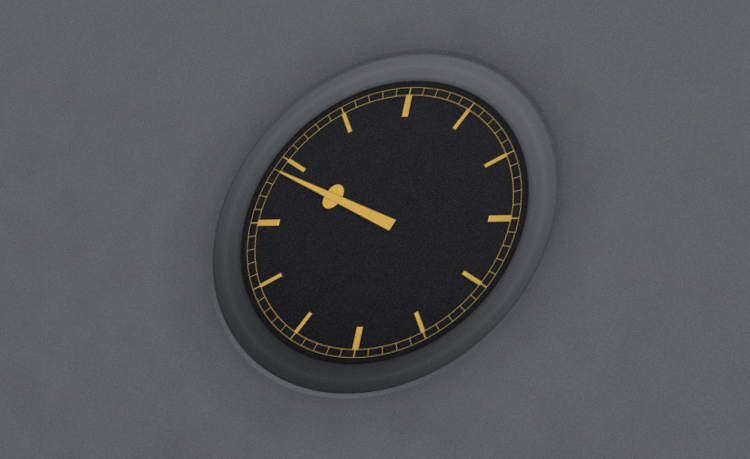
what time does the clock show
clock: 9:49
